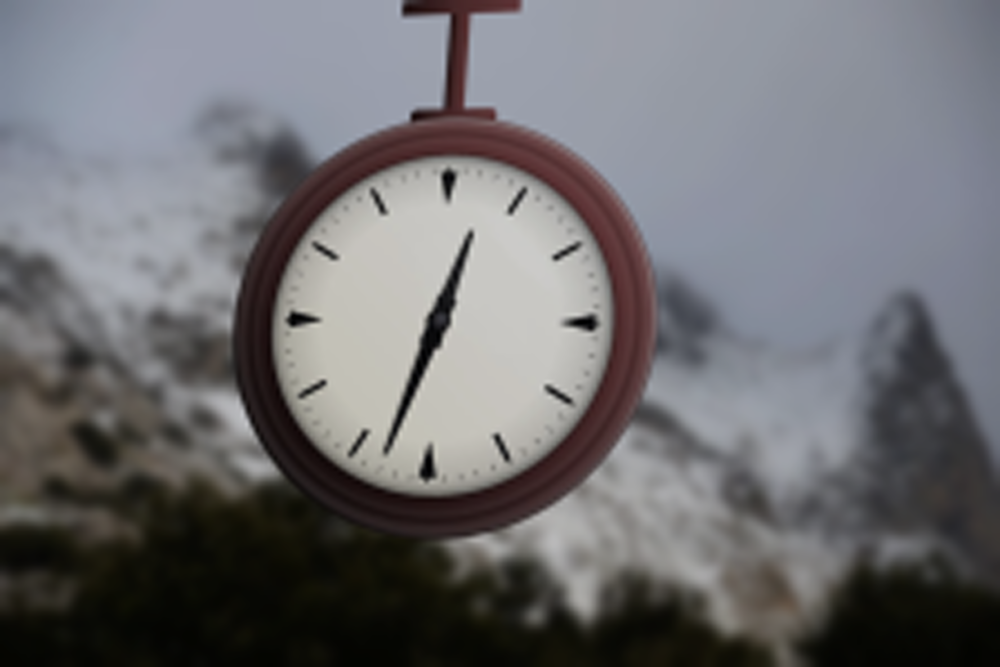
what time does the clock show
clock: 12:33
